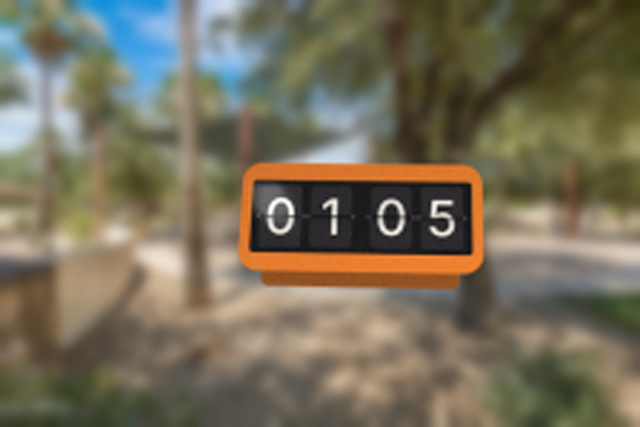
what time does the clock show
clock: 1:05
